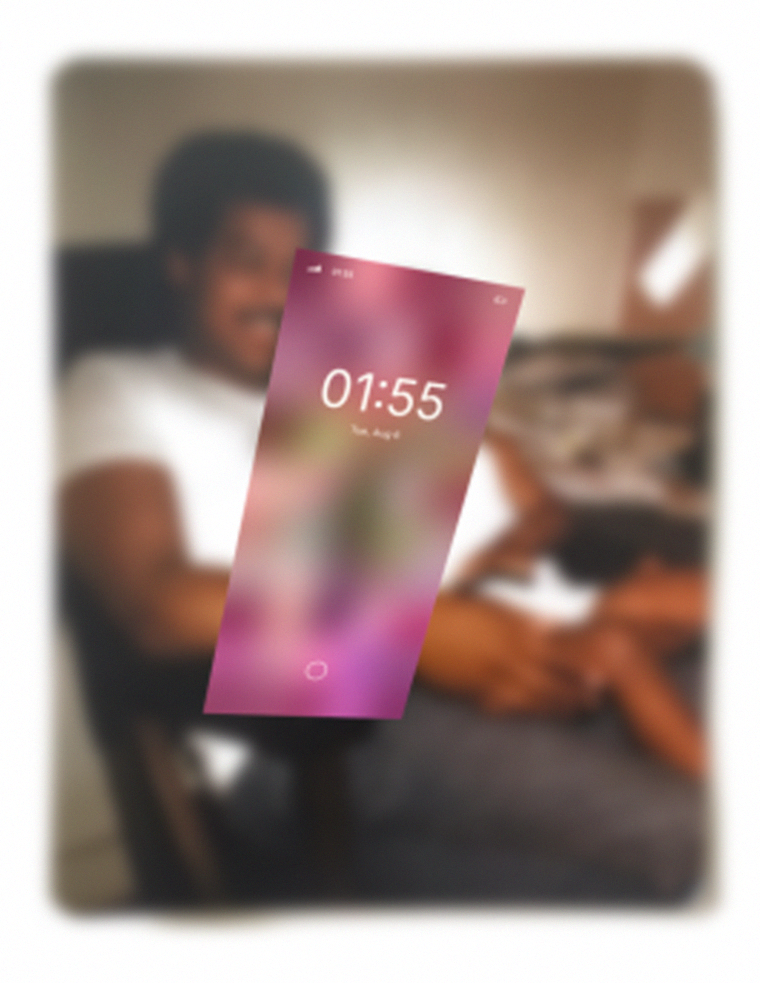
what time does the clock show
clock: 1:55
